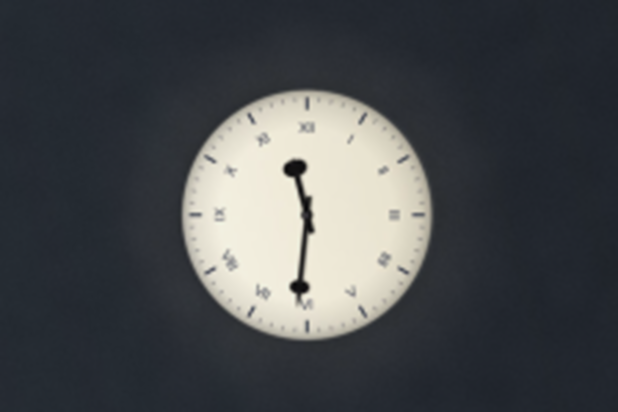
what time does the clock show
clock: 11:31
